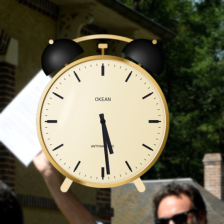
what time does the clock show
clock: 5:29
